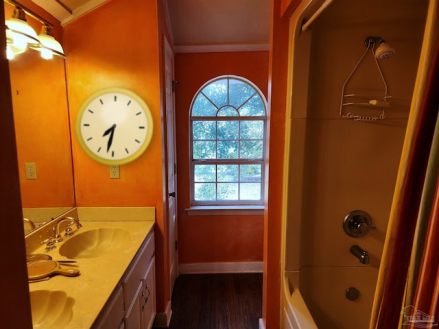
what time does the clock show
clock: 7:32
